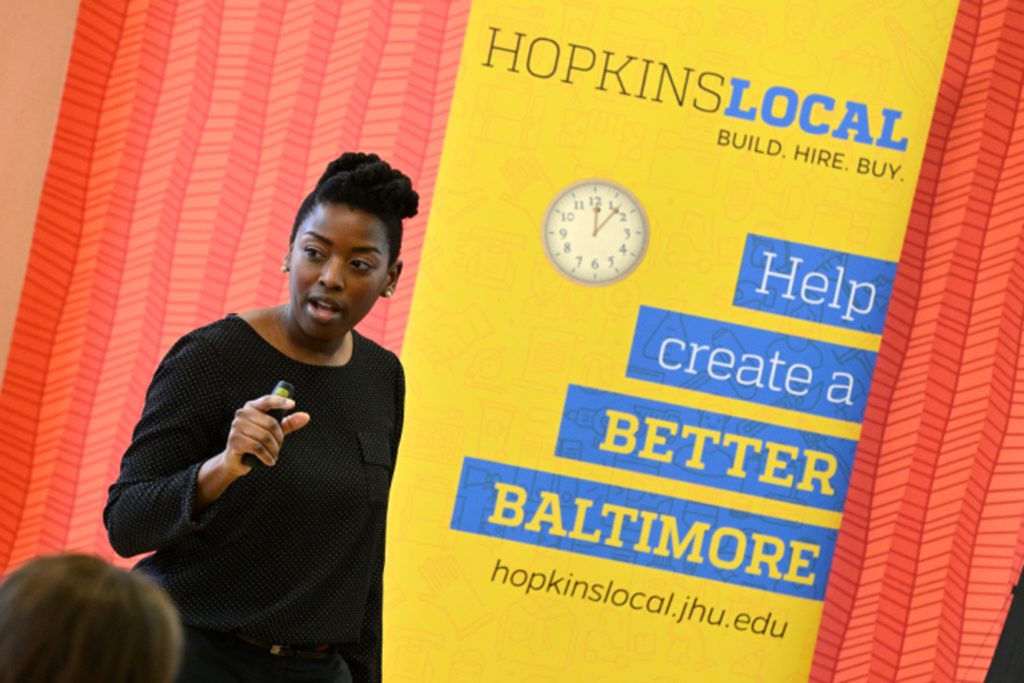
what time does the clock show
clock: 12:07
